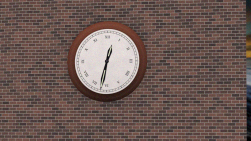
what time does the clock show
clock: 12:32
